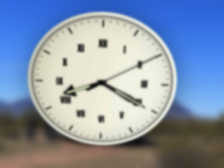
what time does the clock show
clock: 8:20:10
